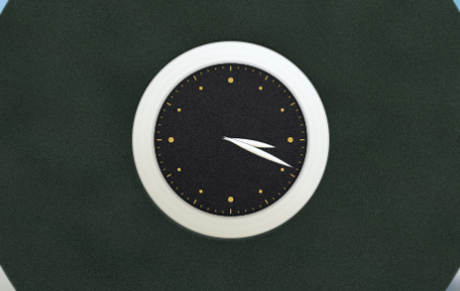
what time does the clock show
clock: 3:19
